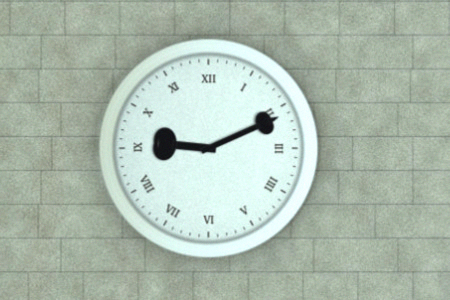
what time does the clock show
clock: 9:11
